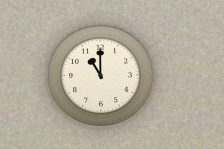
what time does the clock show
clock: 11:00
